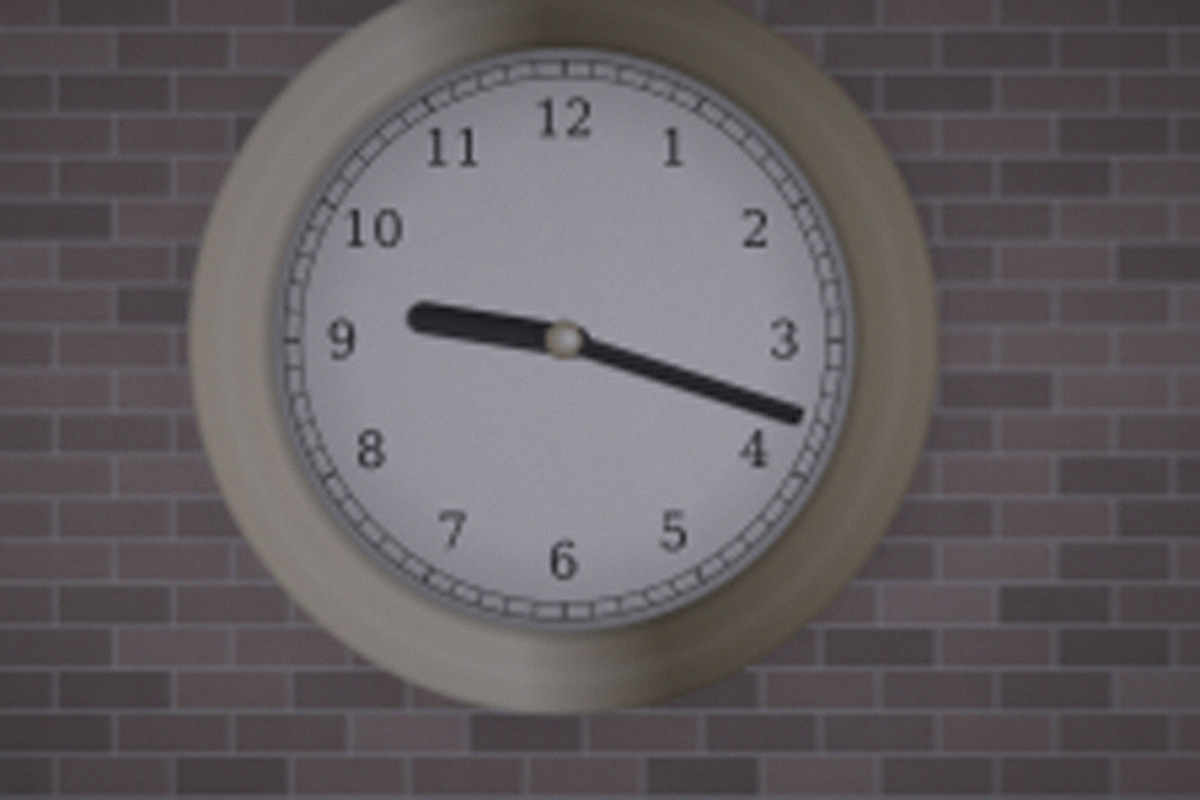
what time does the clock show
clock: 9:18
